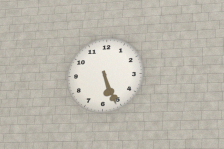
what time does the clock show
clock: 5:26
